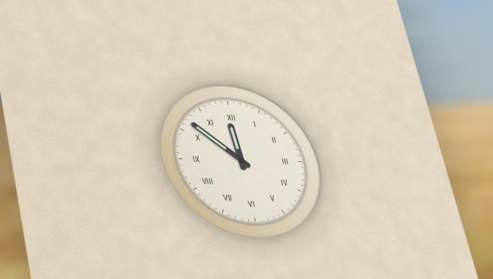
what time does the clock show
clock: 11:52
